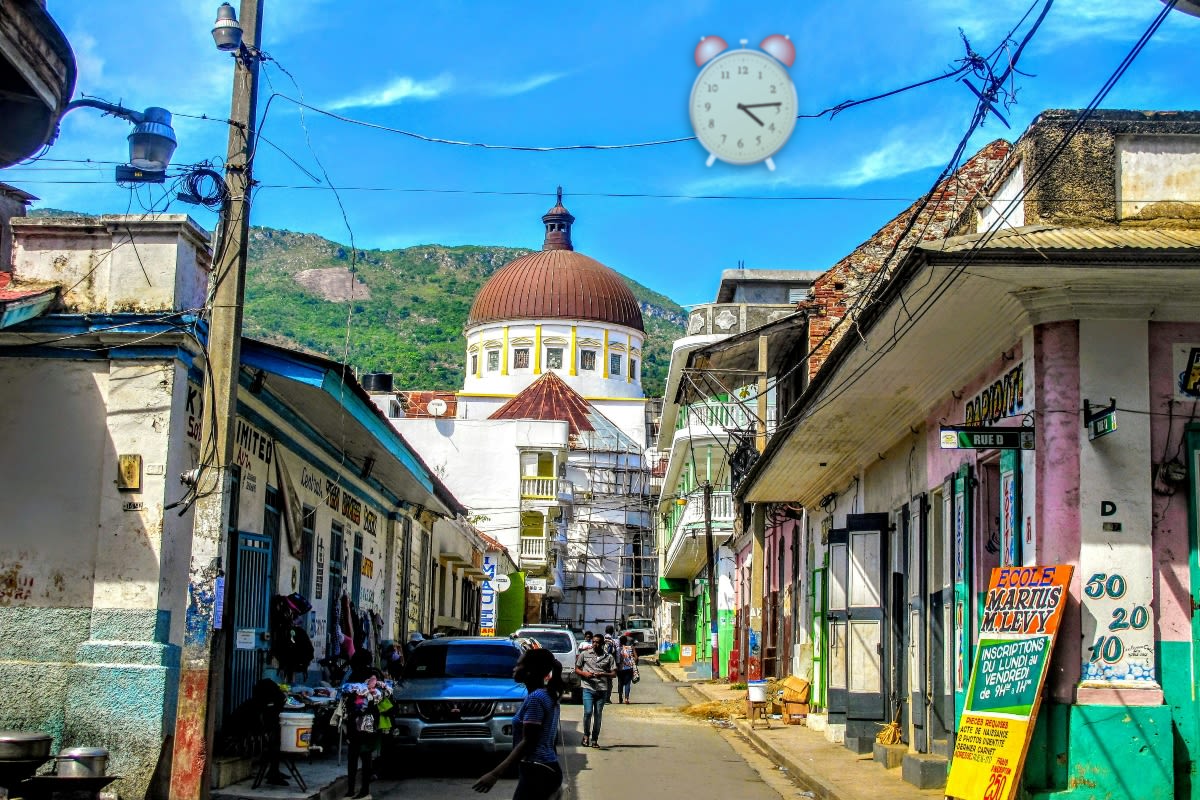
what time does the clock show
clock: 4:14
